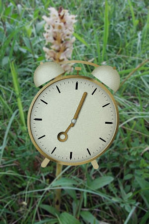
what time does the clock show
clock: 7:03
